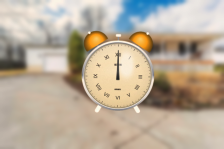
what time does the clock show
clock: 12:00
